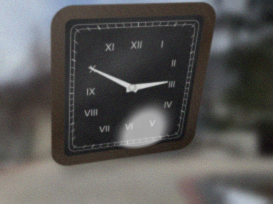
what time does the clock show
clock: 2:50
